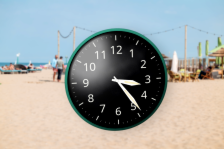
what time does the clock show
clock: 3:24
